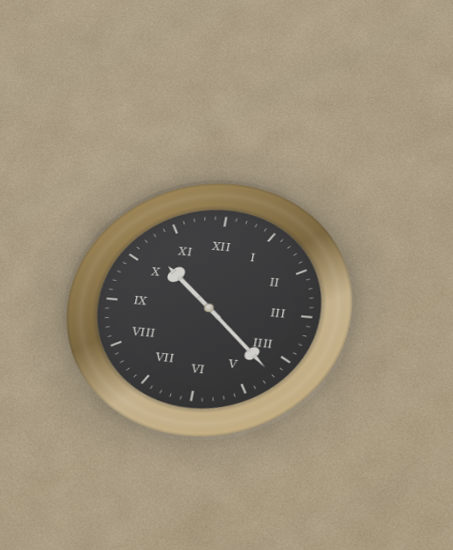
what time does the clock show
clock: 10:22
